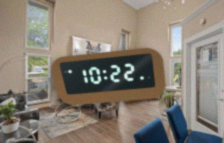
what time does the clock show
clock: 10:22
